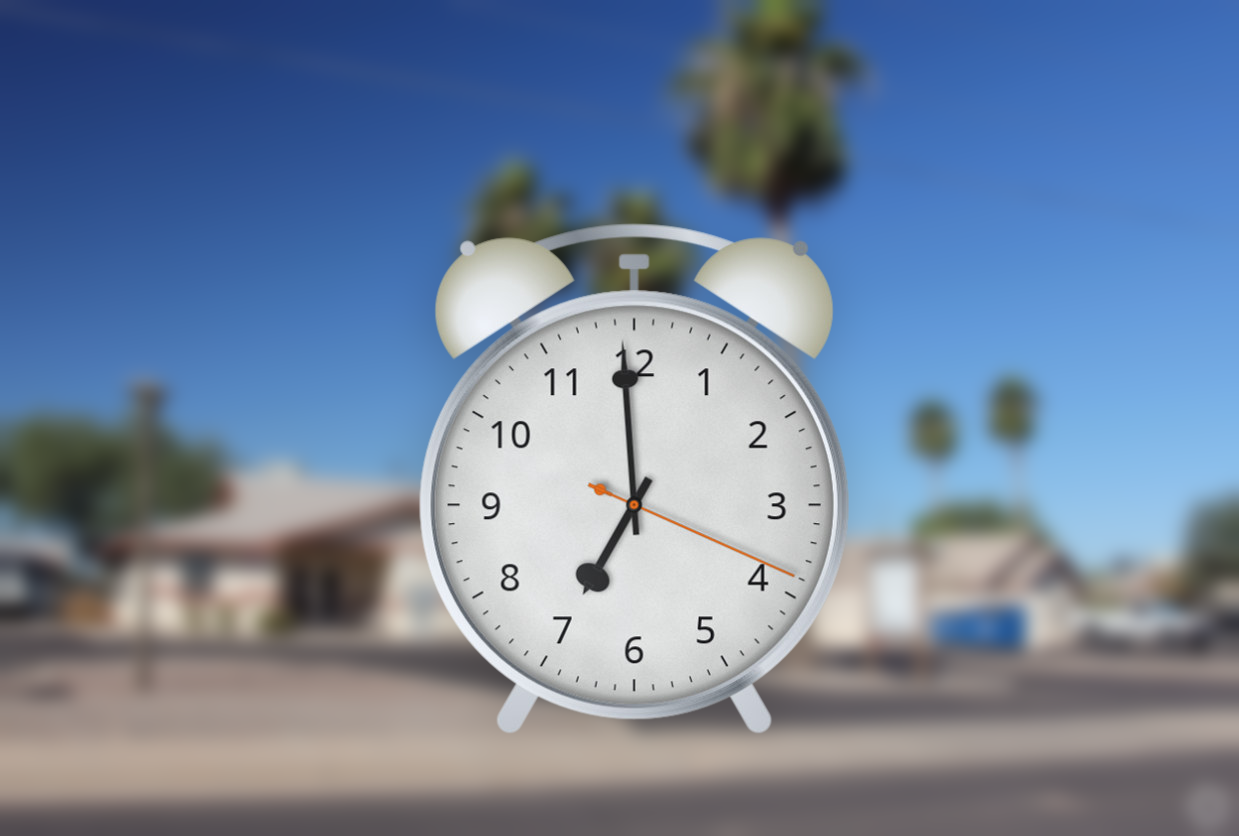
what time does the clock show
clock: 6:59:19
